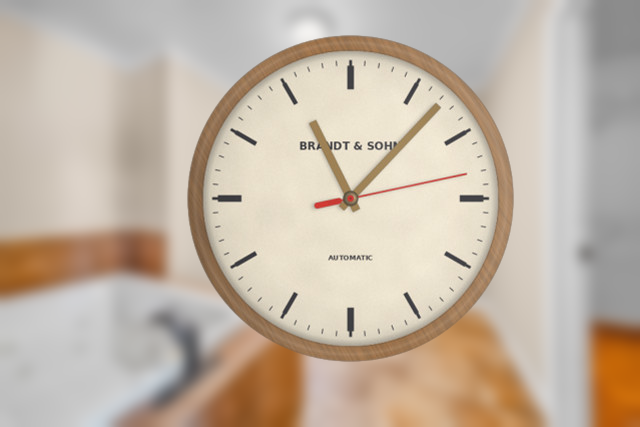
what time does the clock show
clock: 11:07:13
